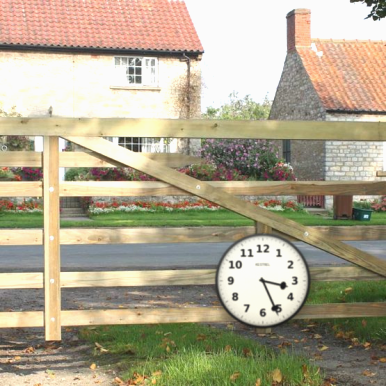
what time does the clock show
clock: 3:26
